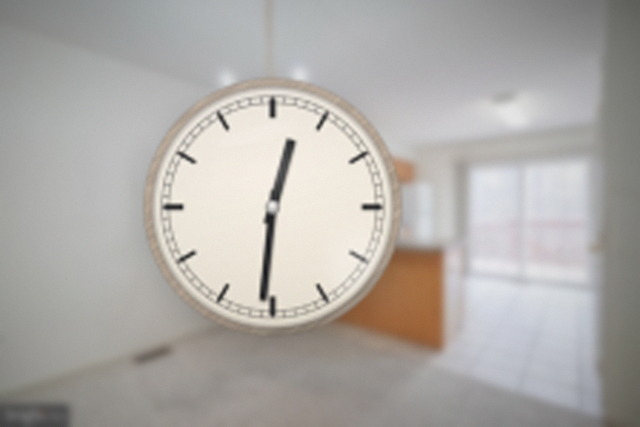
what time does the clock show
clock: 12:31
